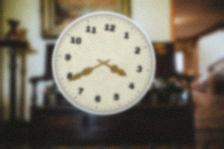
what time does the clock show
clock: 3:39
